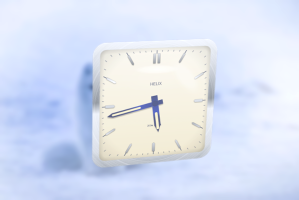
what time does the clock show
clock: 5:43
